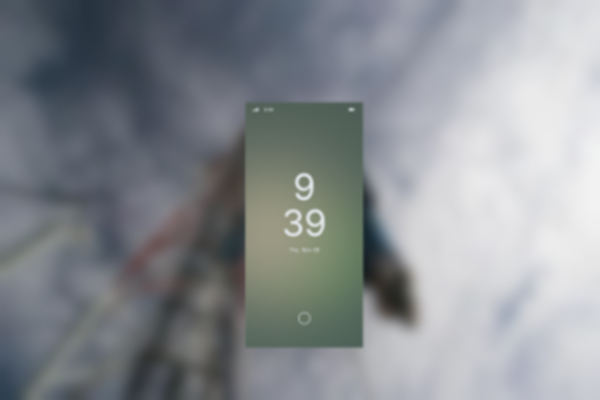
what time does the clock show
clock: 9:39
